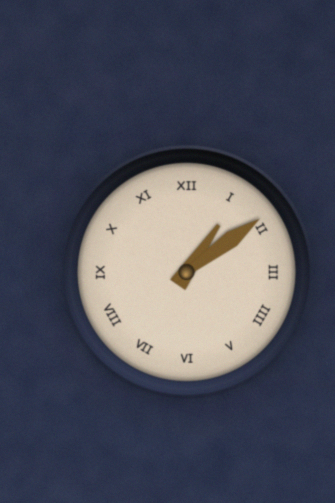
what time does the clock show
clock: 1:09
